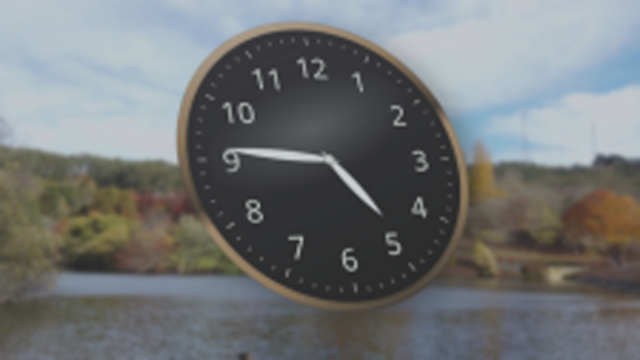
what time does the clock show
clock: 4:46
